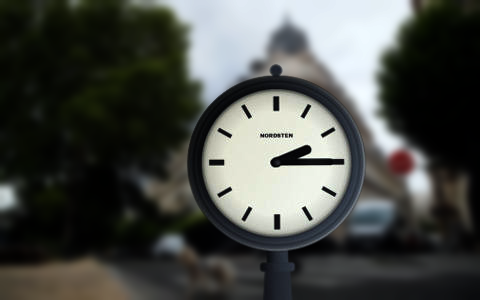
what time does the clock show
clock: 2:15
